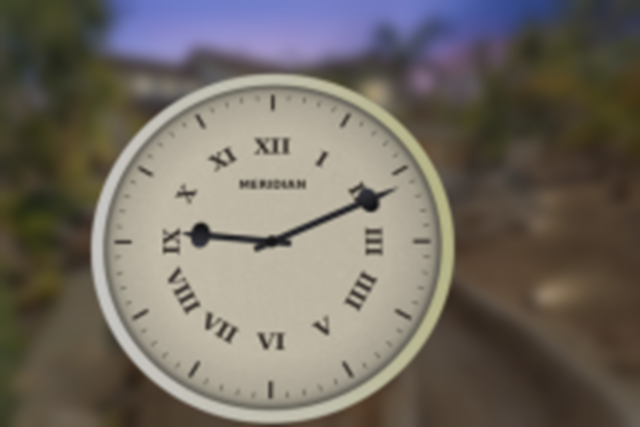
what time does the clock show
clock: 9:11
